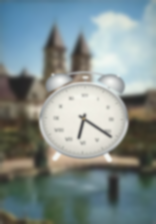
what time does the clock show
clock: 6:21
